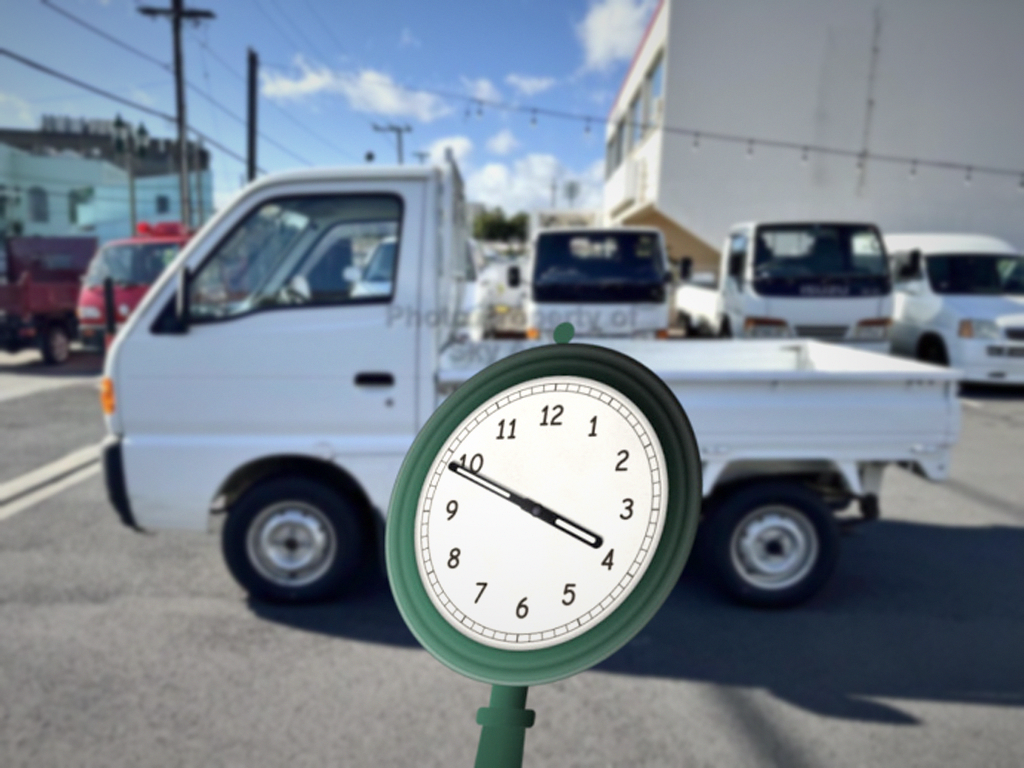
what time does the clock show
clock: 3:49
